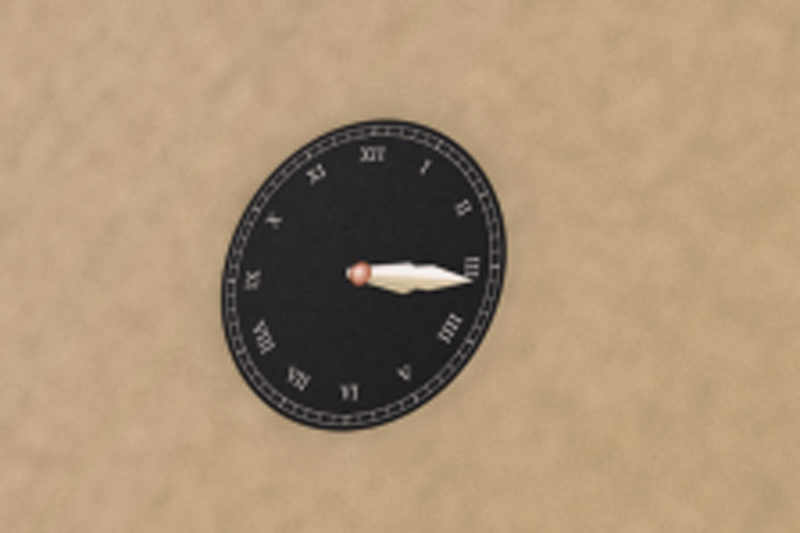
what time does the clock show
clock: 3:16
